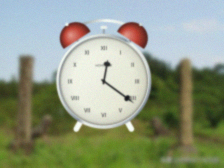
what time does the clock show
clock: 12:21
